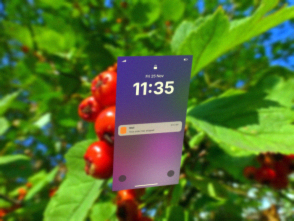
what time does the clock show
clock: 11:35
